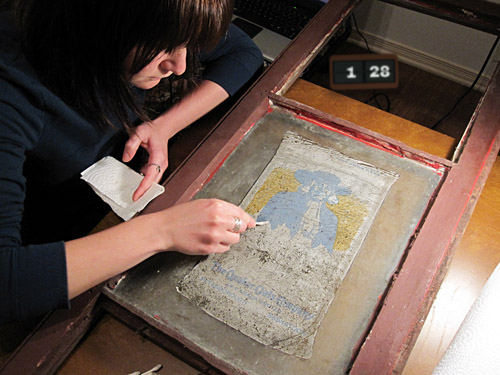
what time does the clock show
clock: 1:28
